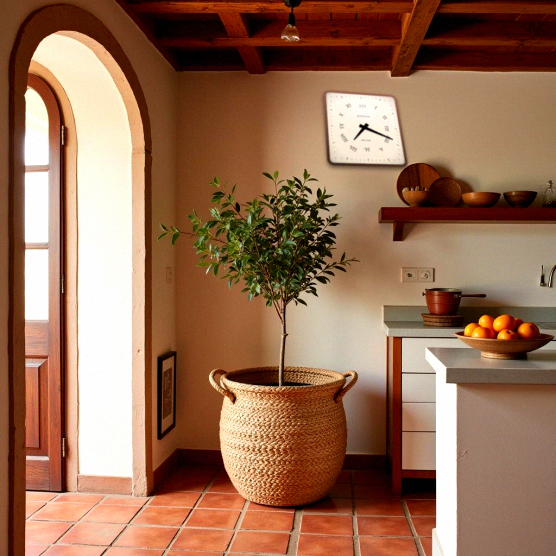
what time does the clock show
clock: 7:19
